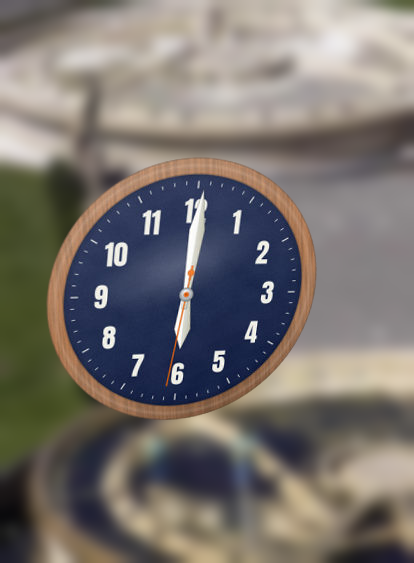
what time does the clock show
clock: 6:00:31
